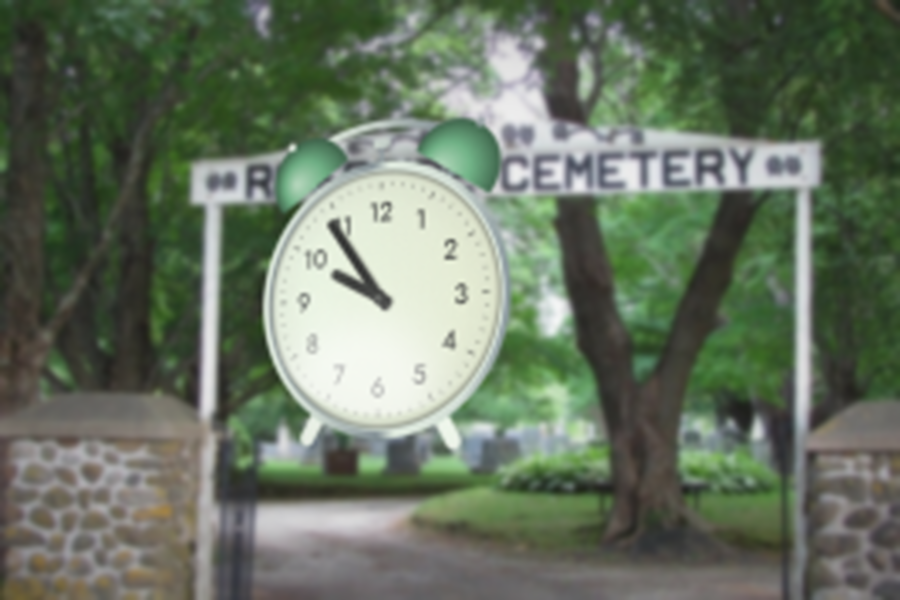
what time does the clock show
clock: 9:54
